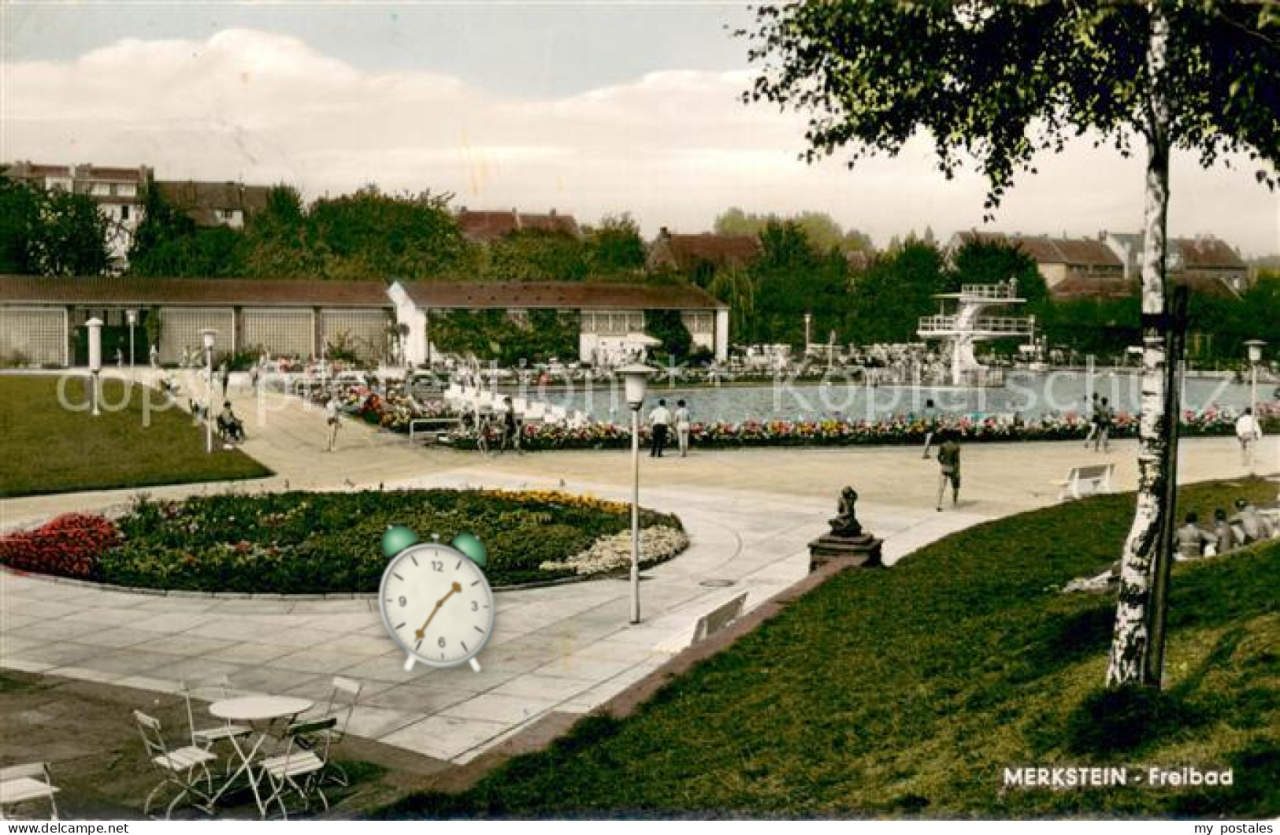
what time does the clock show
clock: 1:36
